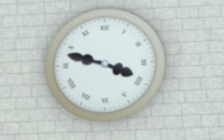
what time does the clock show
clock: 3:48
